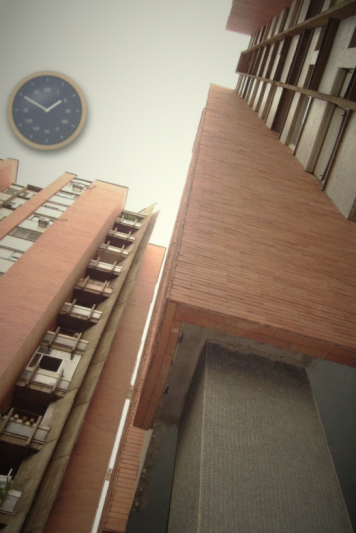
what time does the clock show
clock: 1:50
